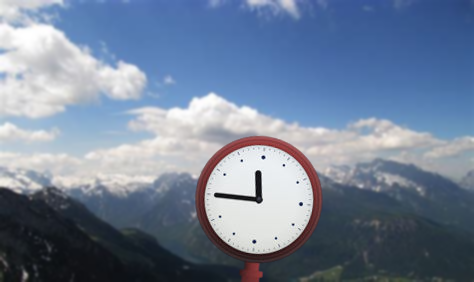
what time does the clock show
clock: 11:45
